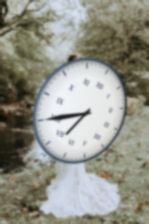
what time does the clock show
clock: 6:40
